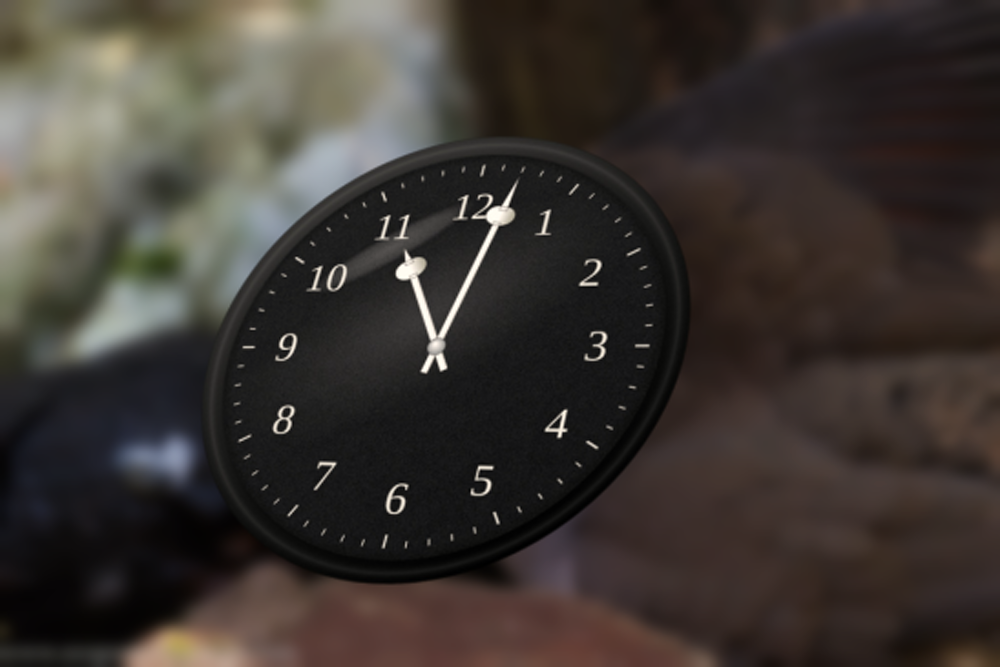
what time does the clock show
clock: 11:02
